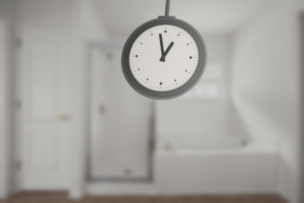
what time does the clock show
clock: 12:58
